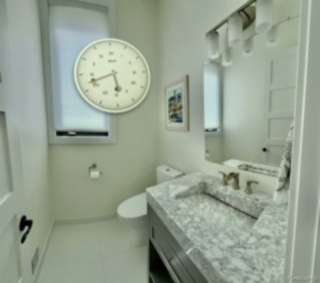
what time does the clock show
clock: 5:42
